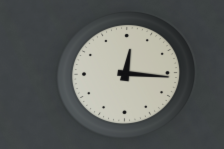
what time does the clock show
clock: 12:16
